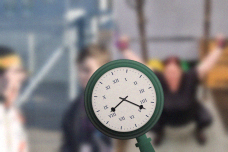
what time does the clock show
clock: 8:23
